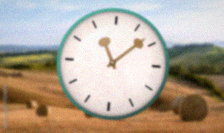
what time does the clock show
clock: 11:08
